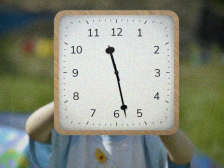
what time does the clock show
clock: 11:28
